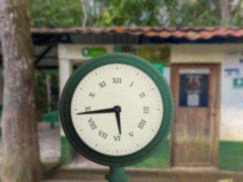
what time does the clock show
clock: 5:44
